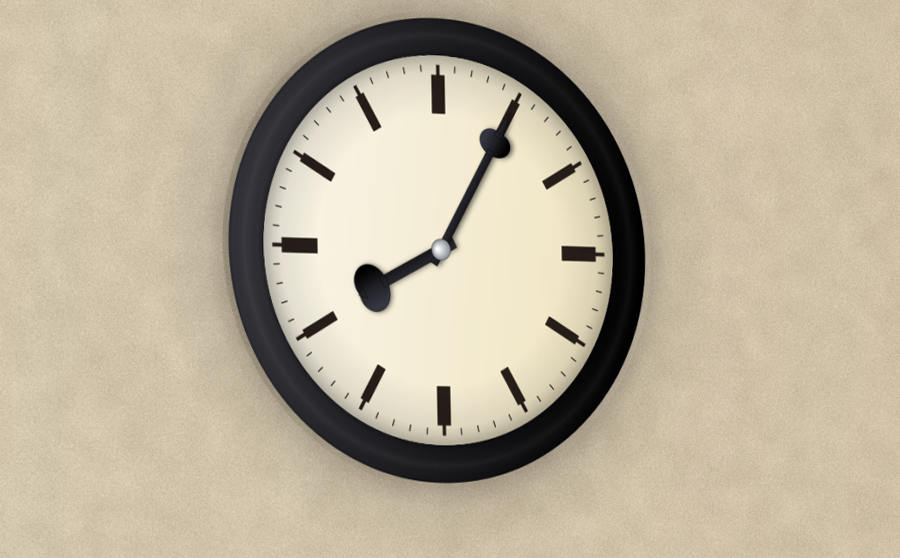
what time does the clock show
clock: 8:05
